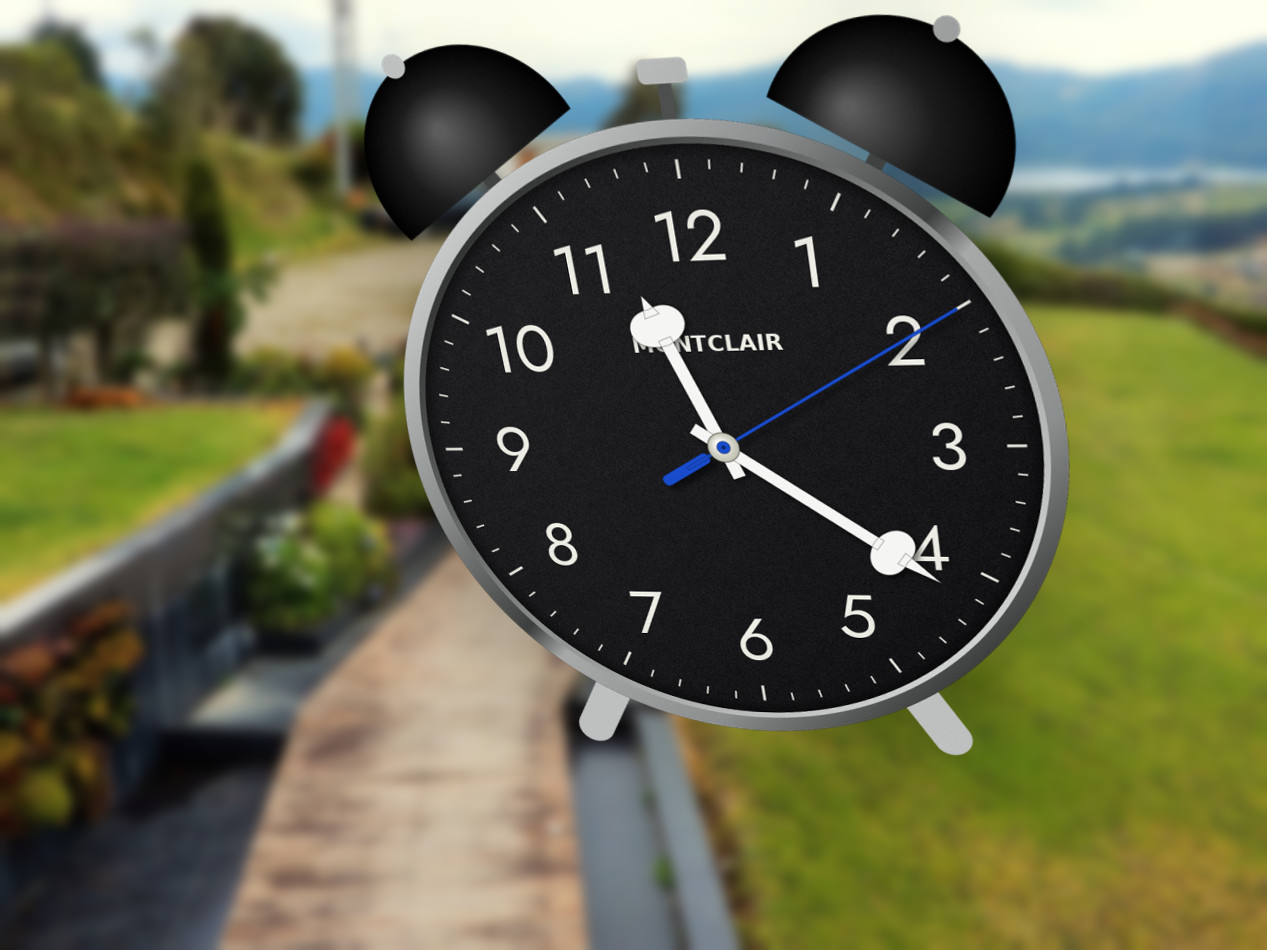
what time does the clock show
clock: 11:21:10
